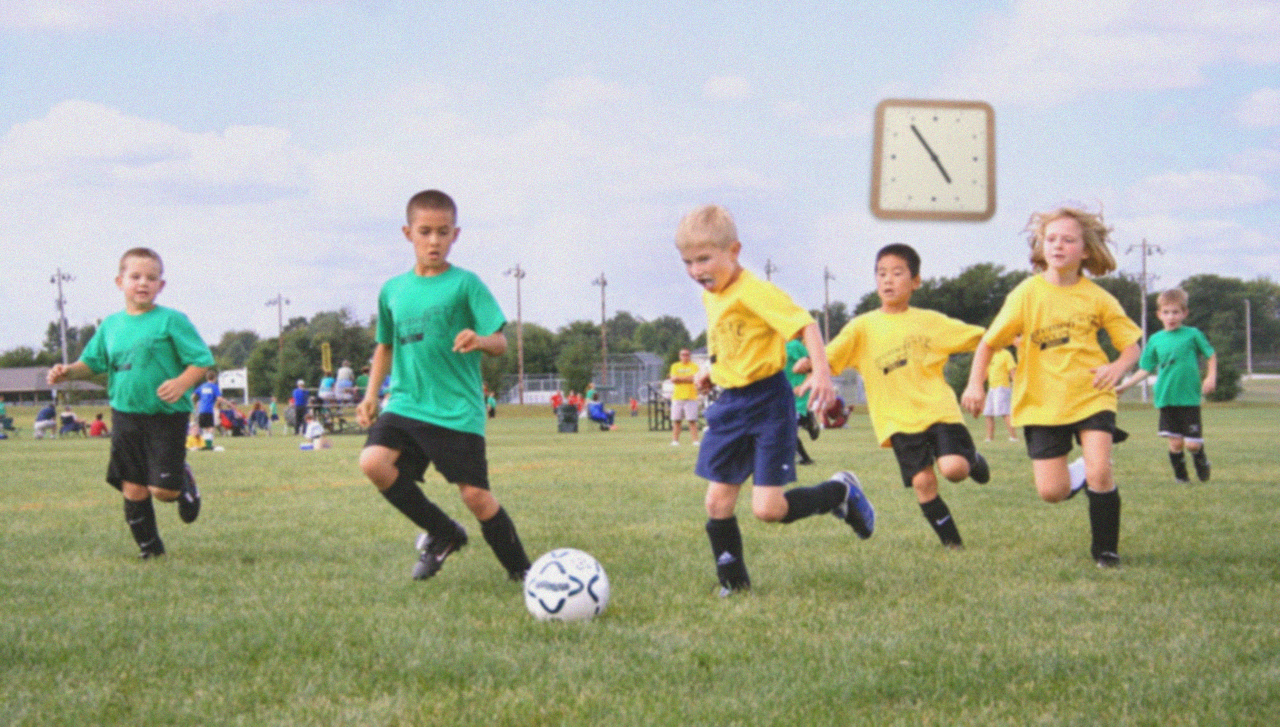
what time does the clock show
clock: 4:54
